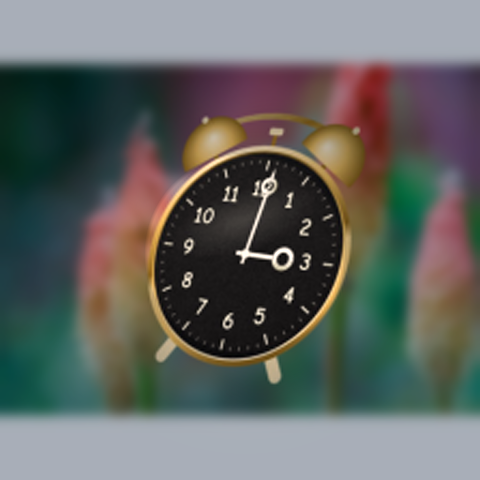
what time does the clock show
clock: 3:01
